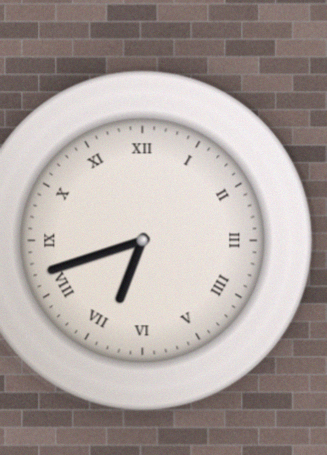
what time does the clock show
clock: 6:42
